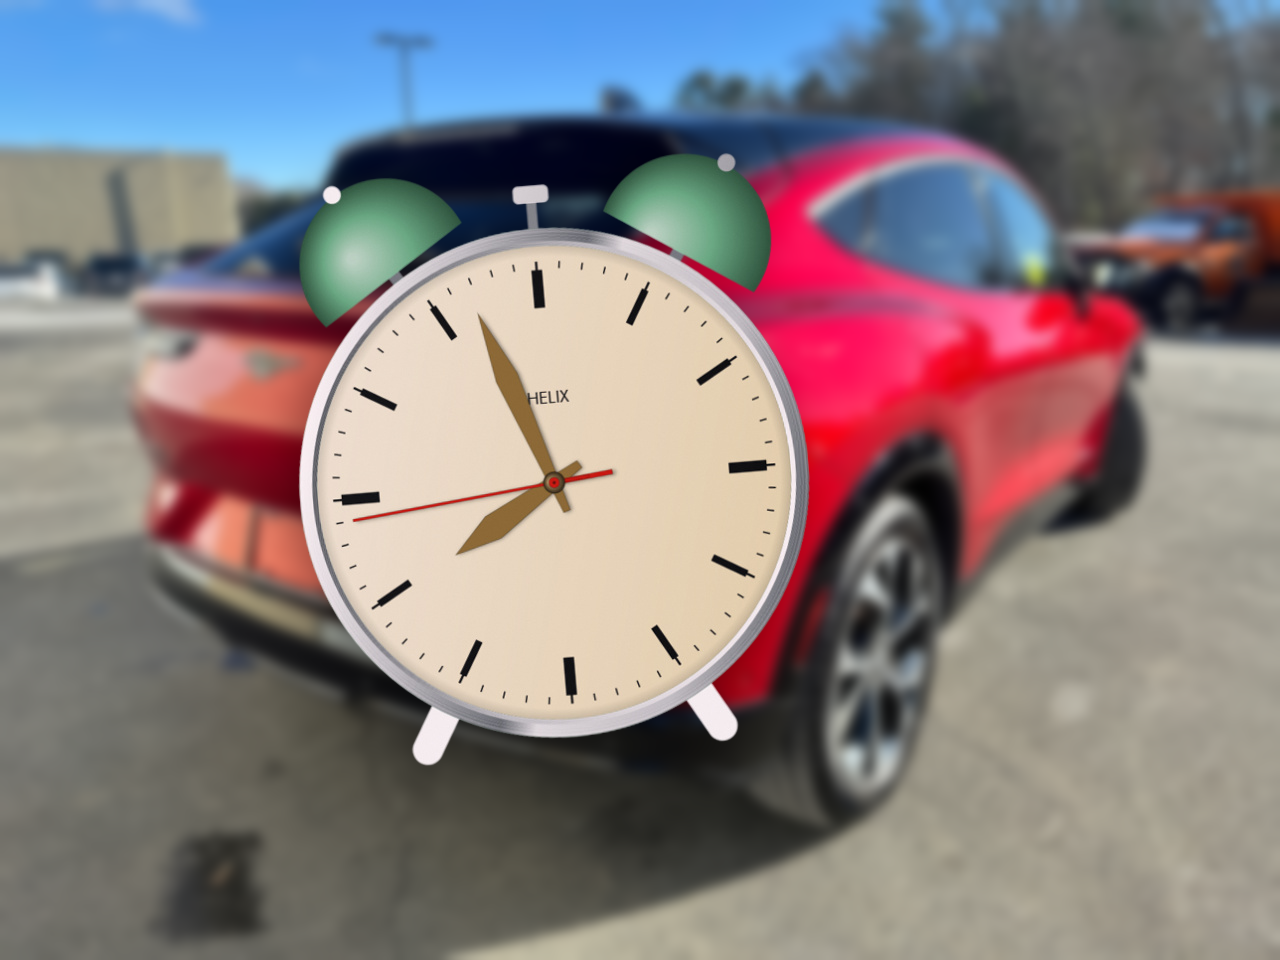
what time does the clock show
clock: 7:56:44
